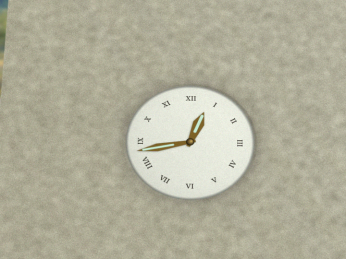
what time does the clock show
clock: 12:43
